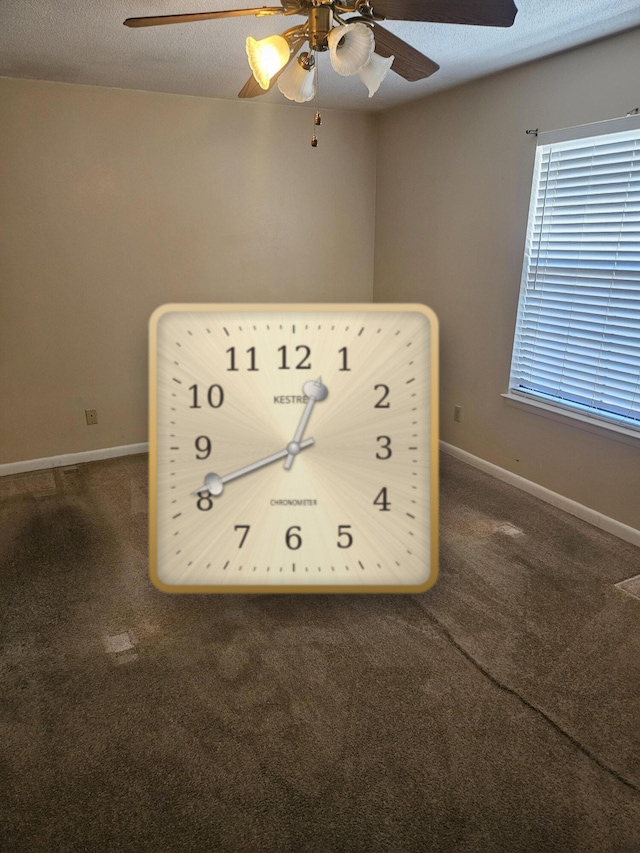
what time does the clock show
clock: 12:41
